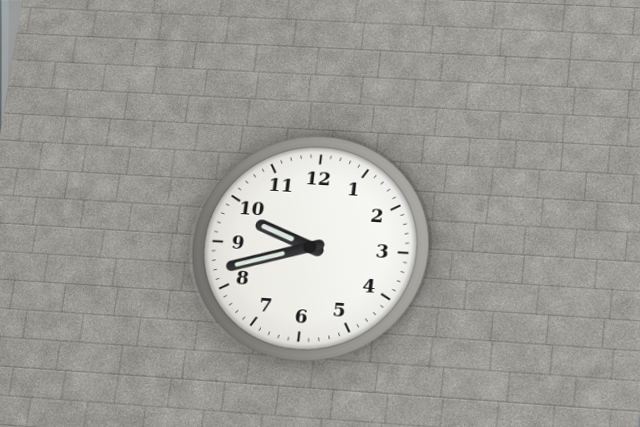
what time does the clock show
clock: 9:42
